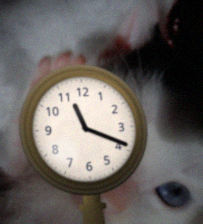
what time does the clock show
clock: 11:19
